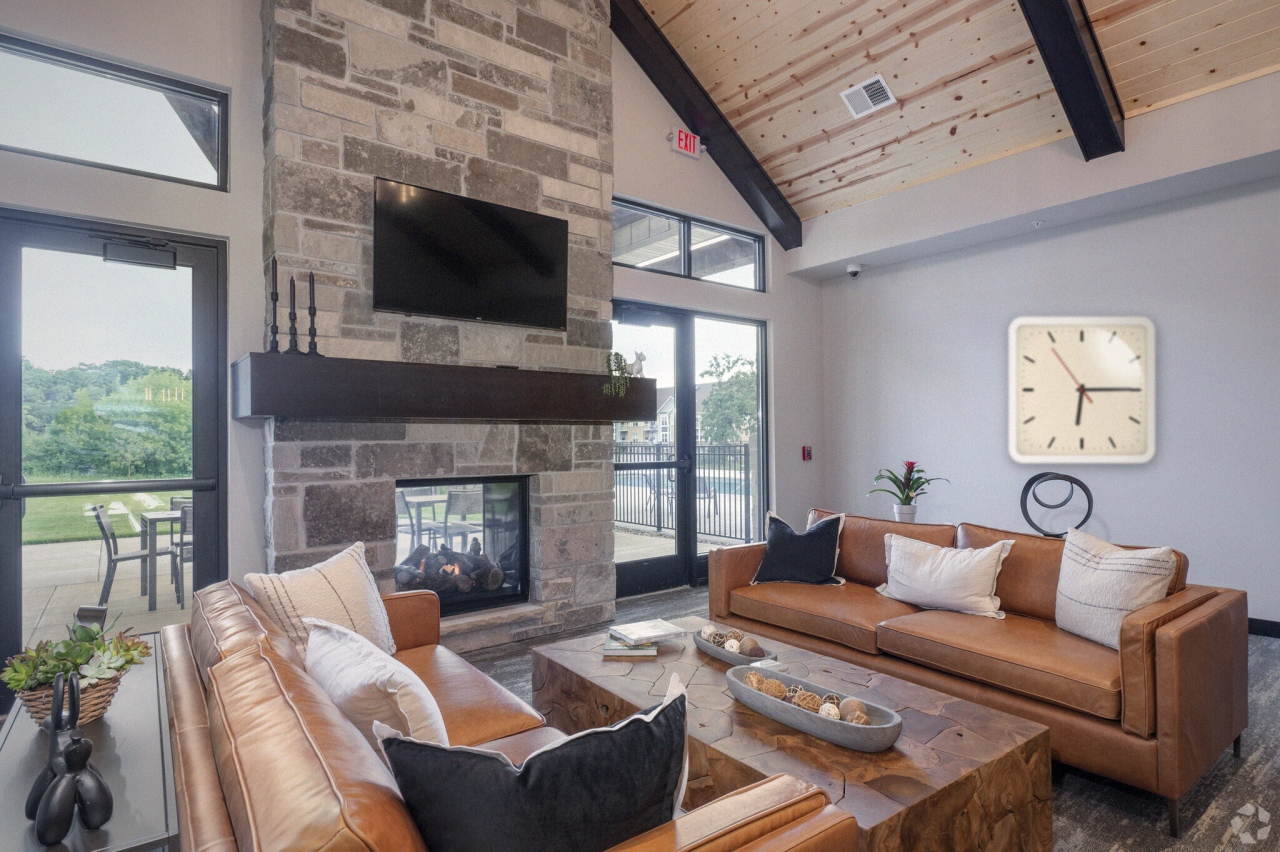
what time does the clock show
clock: 6:14:54
